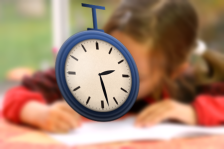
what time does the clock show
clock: 2:28
